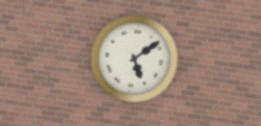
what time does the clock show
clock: 5:08
